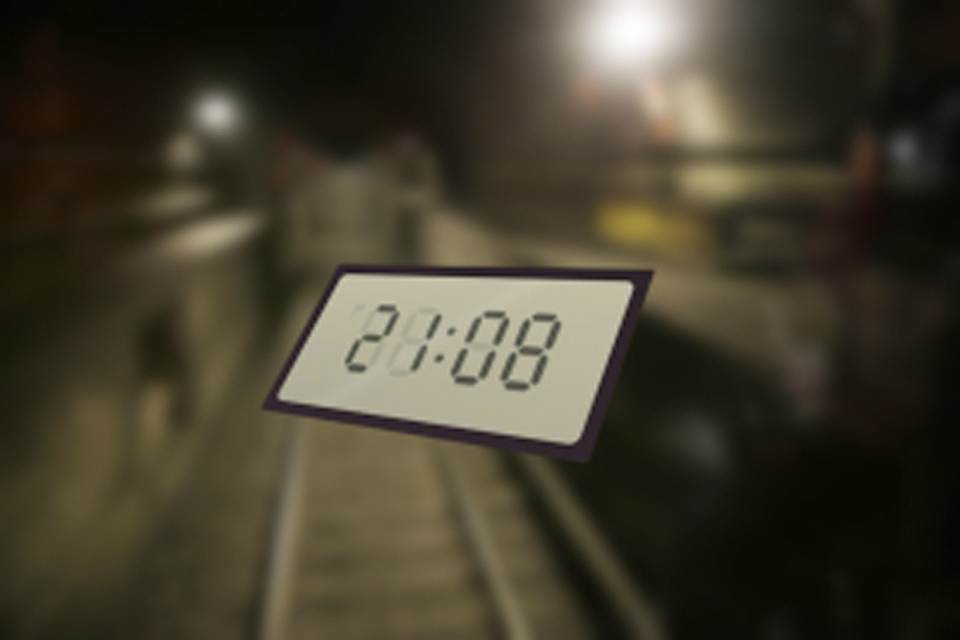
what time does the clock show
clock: 21:08
